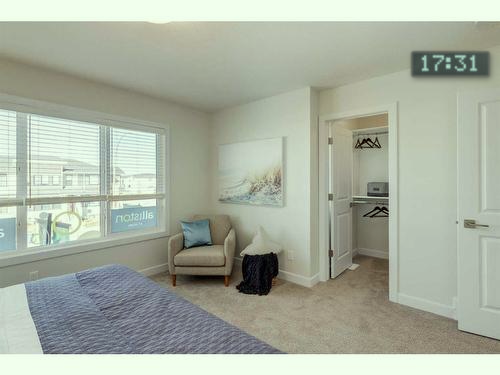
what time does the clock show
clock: 17:31
